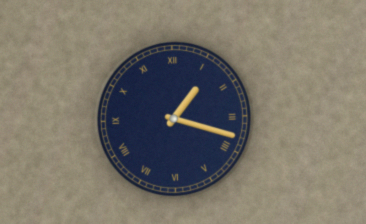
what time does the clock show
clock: 1:18
